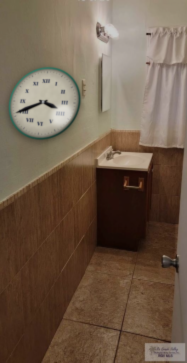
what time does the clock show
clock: 3:41
